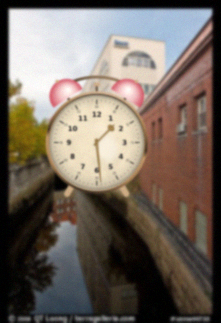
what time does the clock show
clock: 1:29
